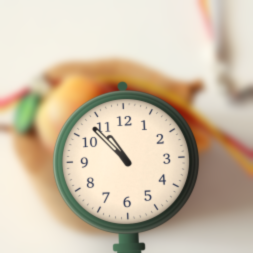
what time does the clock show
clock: 10:53
